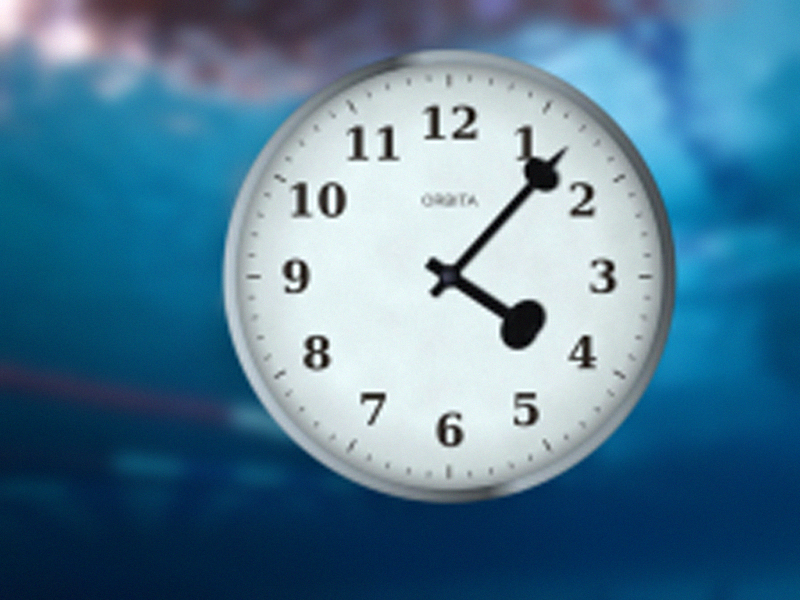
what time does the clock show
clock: 4:07
